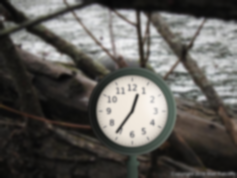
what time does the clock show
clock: 12:36
